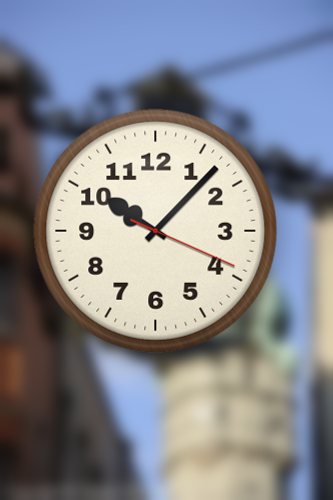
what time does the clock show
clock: 10:07:19
